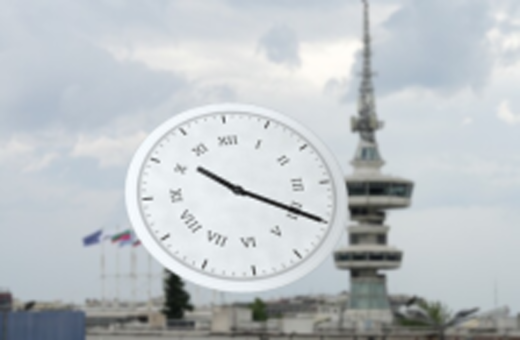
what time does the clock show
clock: 10:20
